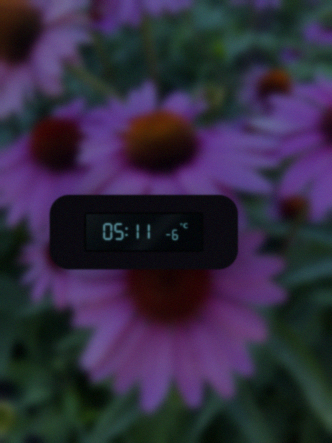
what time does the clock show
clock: 5:11
